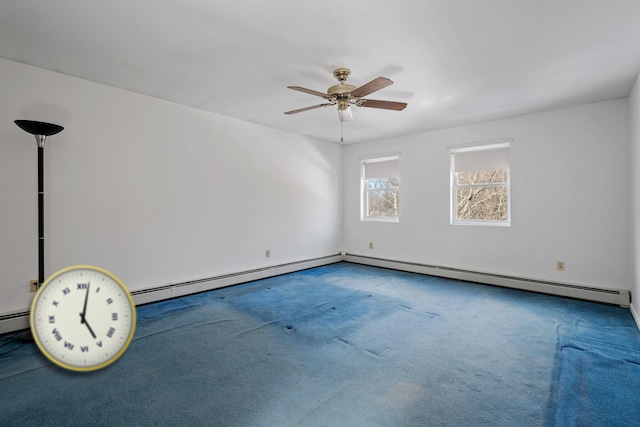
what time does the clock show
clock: 5:02
